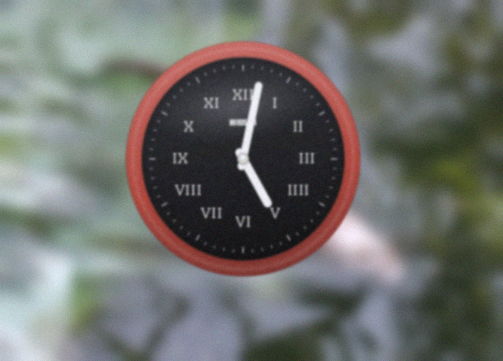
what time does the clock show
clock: 5:02
